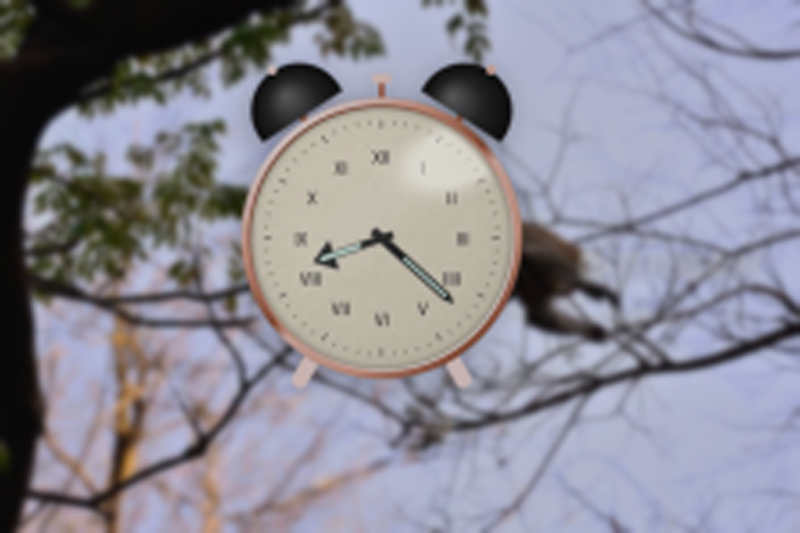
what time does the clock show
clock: 8:22
